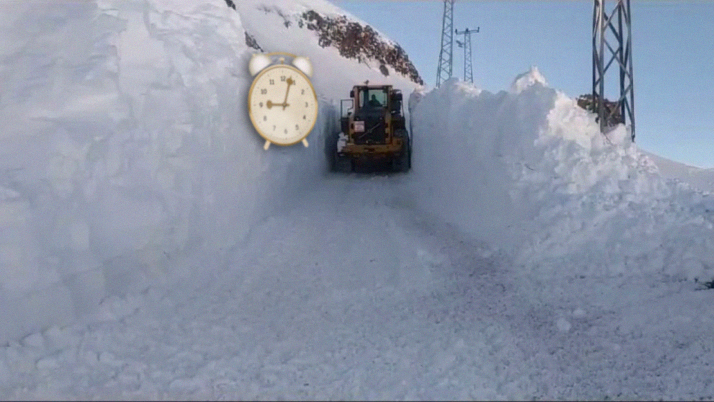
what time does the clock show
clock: 9:03
